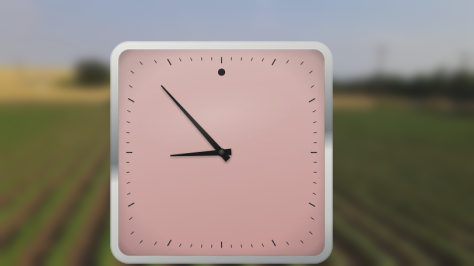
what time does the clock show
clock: 8:53
